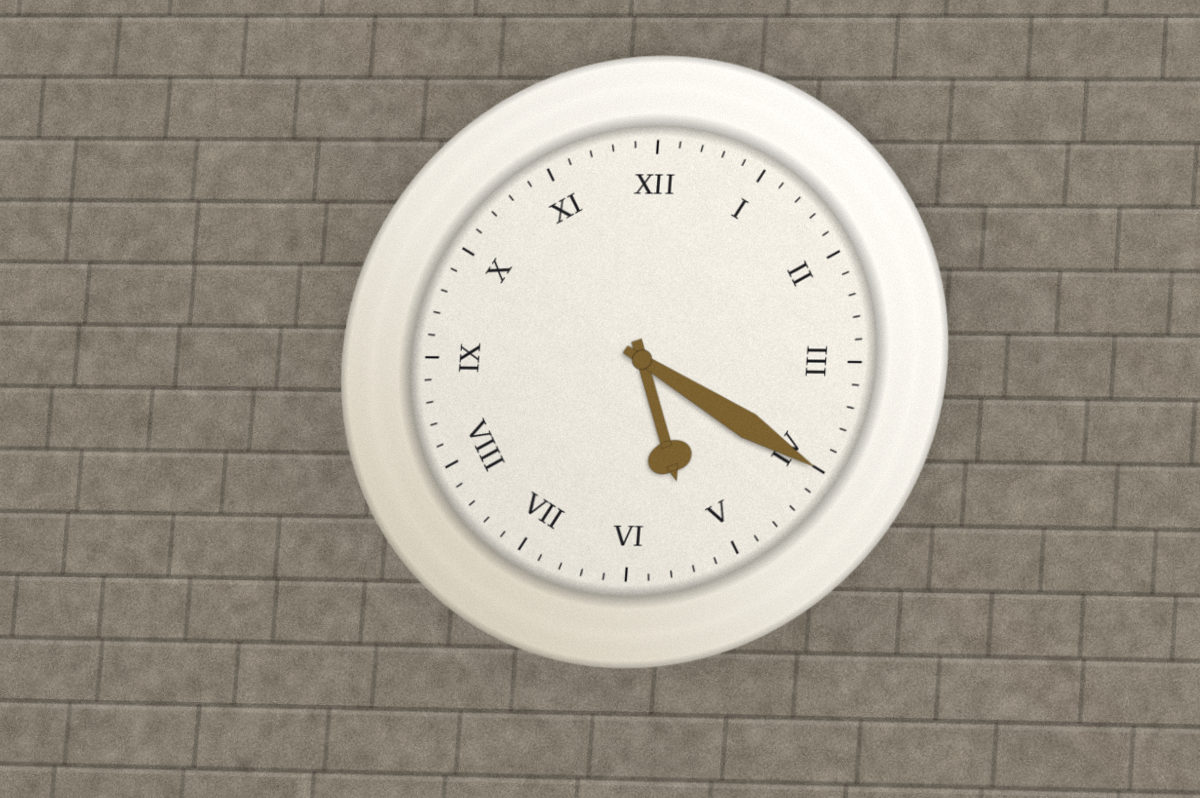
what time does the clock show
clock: 5:20
